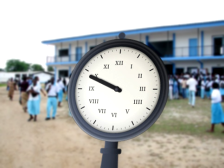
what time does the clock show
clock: 9:49
